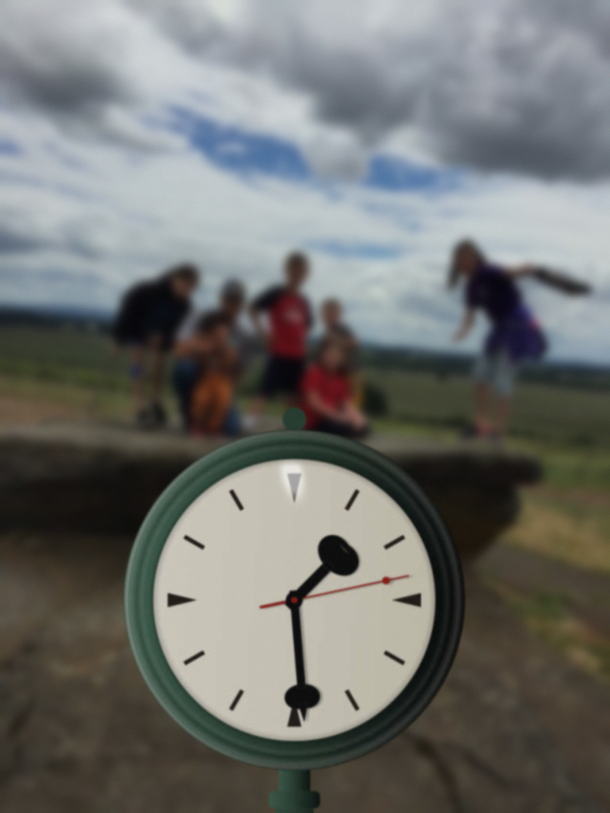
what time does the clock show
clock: 1:29:13
